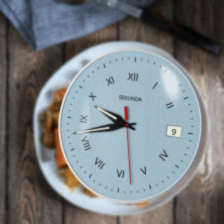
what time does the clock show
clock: 9:42:28
